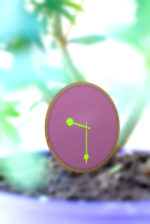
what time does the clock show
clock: 9:30
